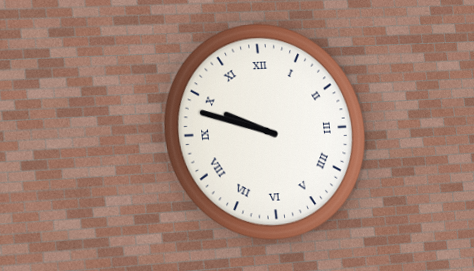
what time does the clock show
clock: 9:48
